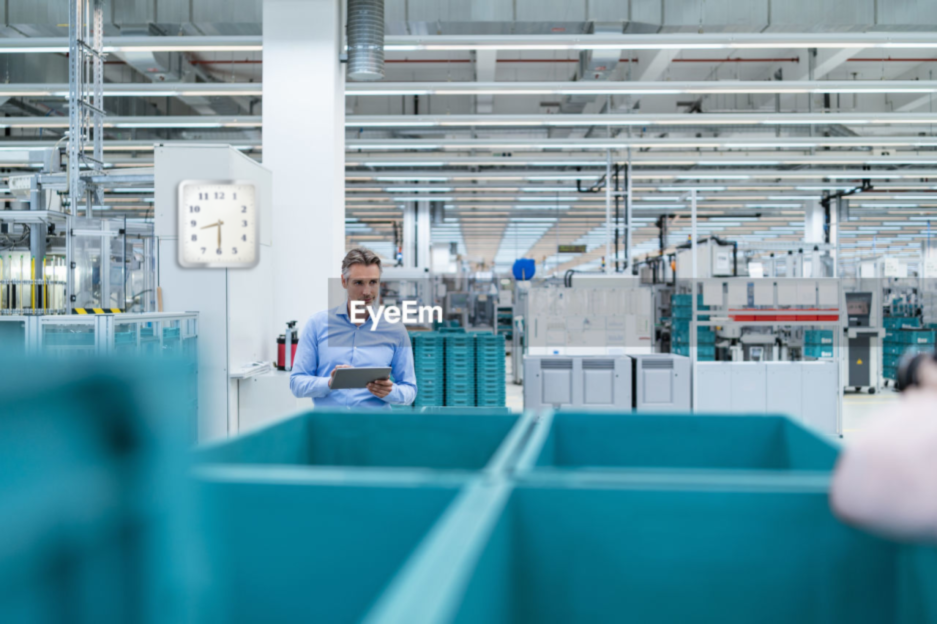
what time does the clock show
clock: 8:30
